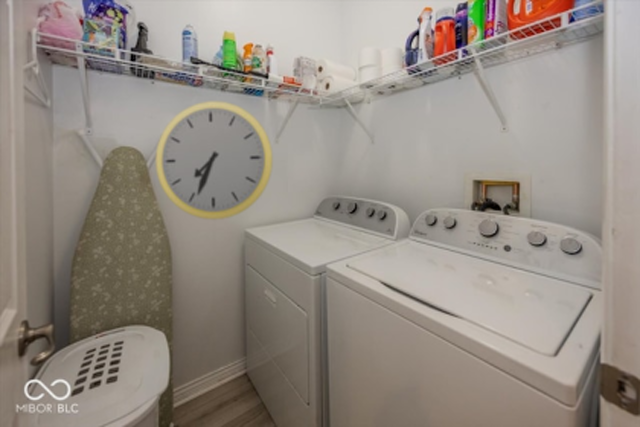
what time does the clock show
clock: 7:34
